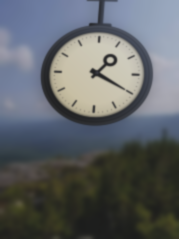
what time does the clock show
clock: 1:20
